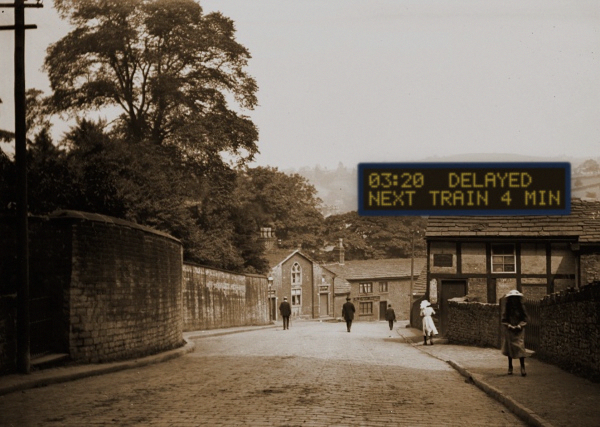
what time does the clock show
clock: 3:20
